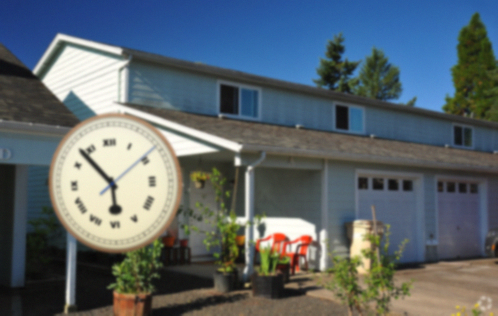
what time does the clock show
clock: 5:53:09
